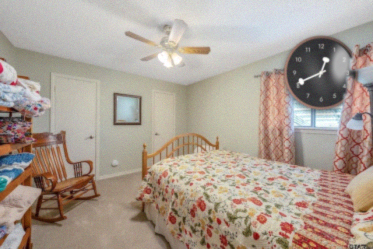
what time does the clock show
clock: 12:41
